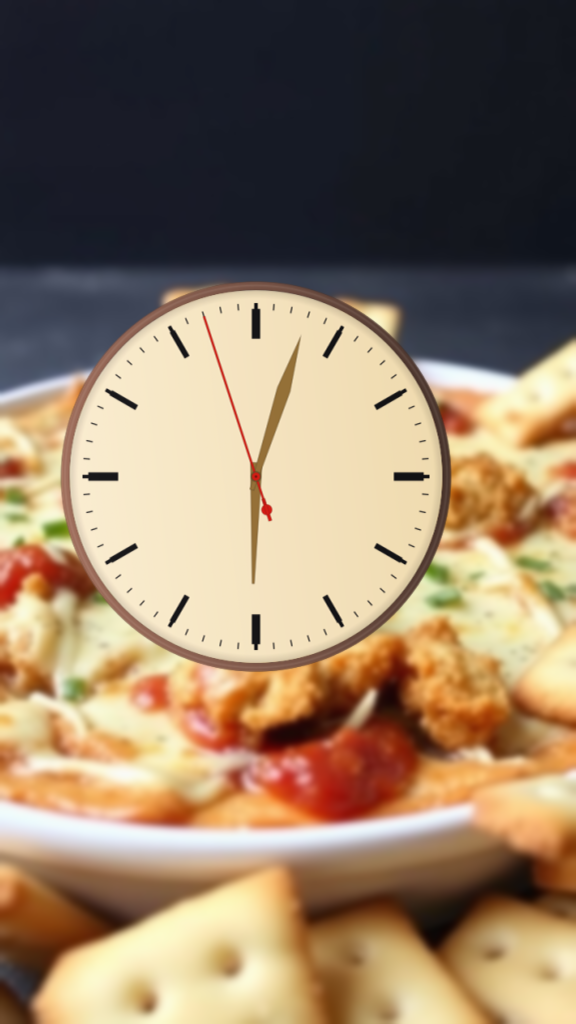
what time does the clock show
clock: 6:02:57
